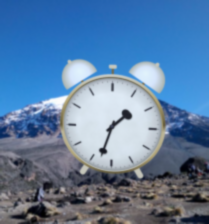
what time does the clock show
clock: 1:33
